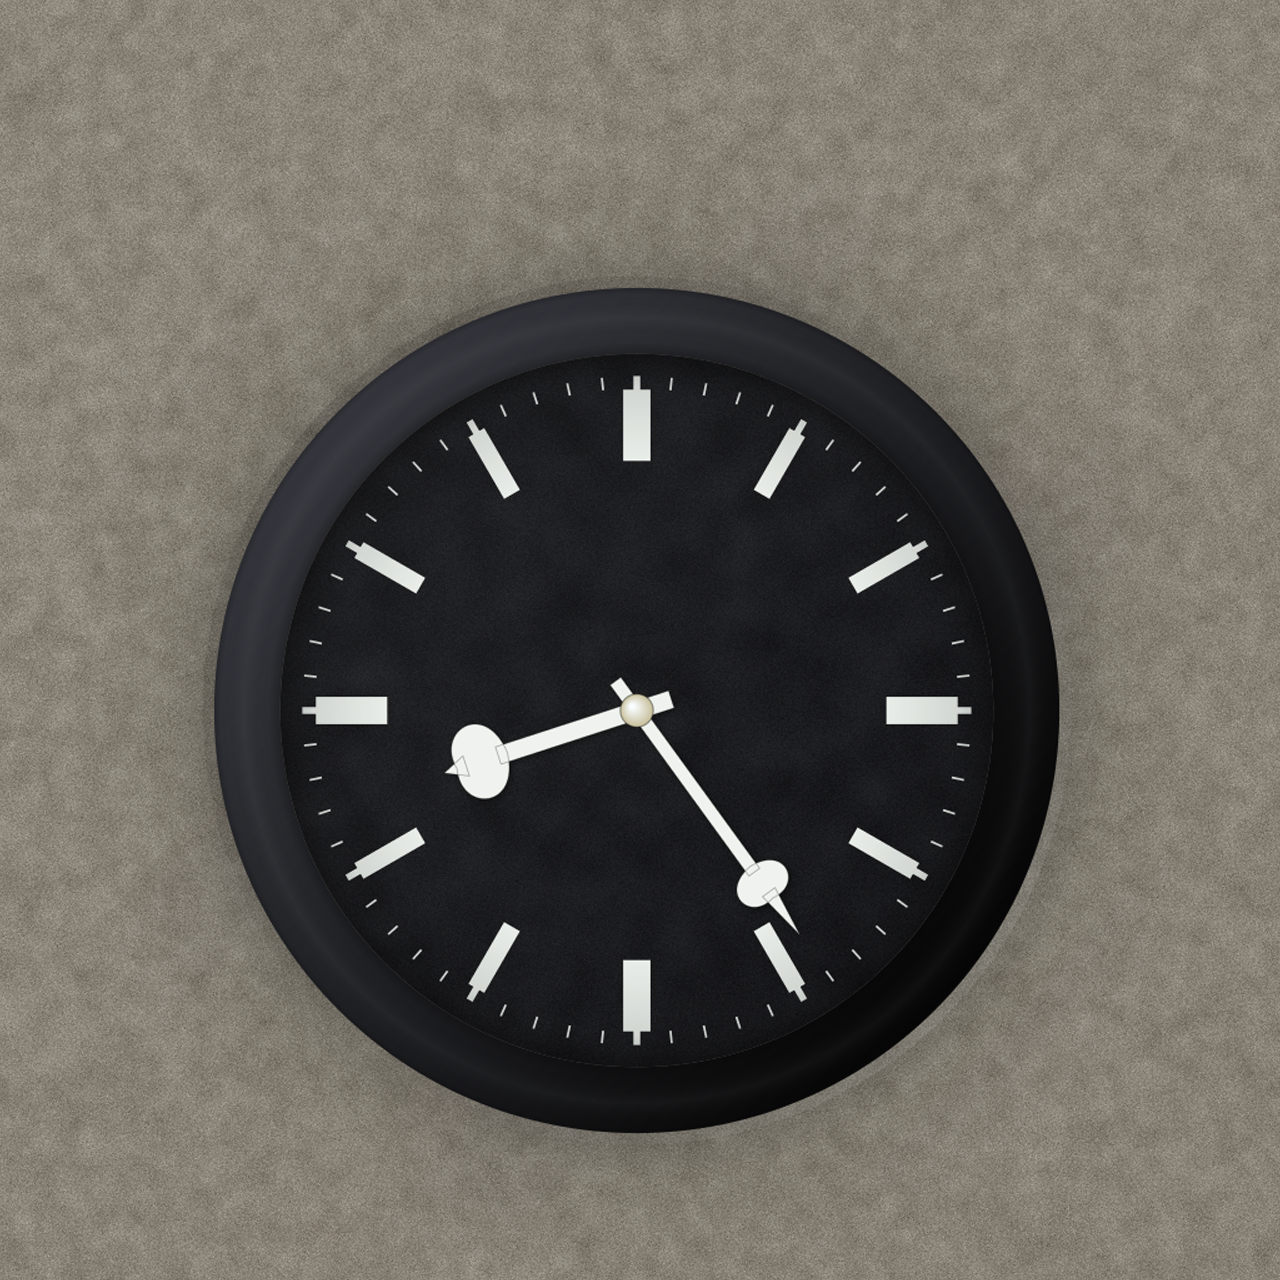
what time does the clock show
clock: 8:24
